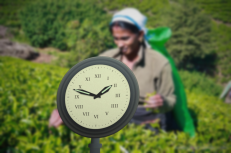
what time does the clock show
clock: 1:48
